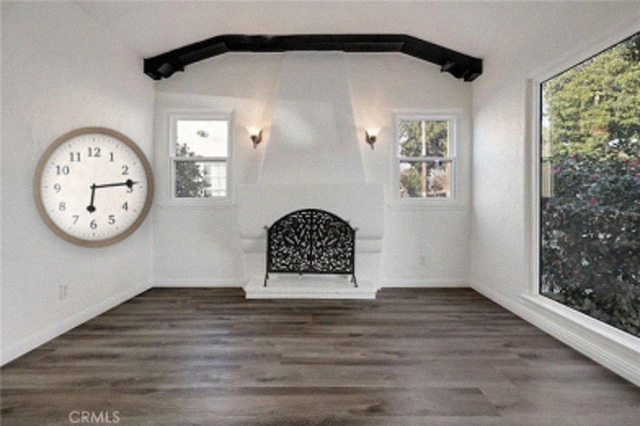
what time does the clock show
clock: 6:14
